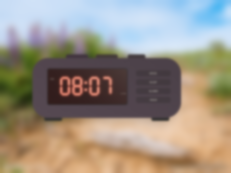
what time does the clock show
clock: 8:07
